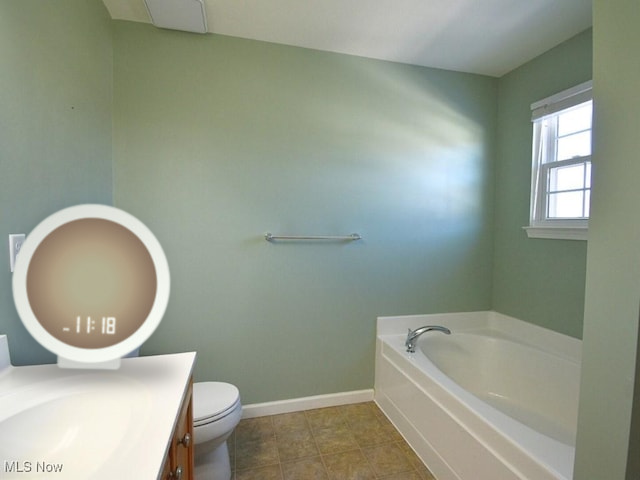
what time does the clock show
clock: 11:18
